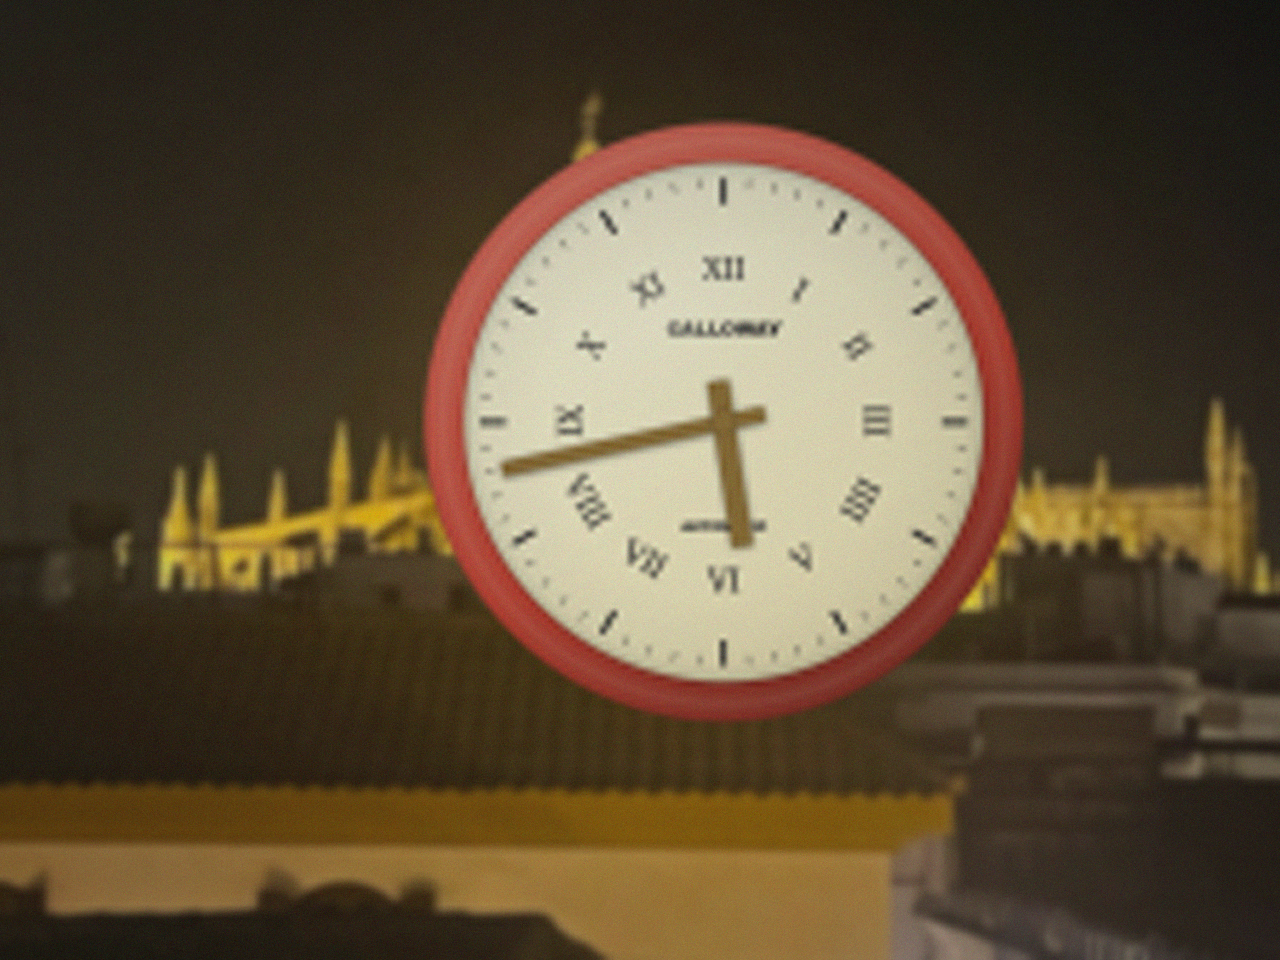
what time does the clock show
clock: 5:43
